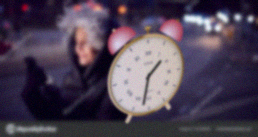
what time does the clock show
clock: 1:32
